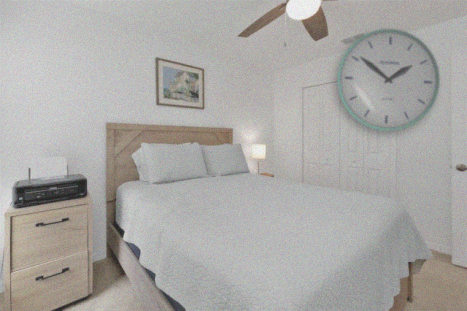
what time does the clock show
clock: 1:51
